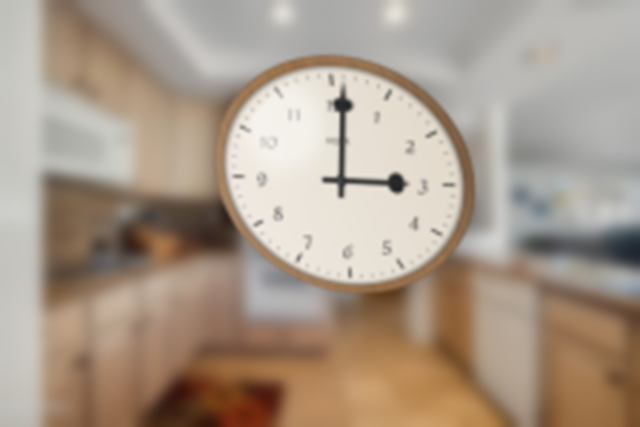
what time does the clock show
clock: 3:01
